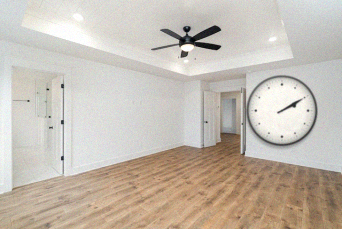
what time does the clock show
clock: 2:10
